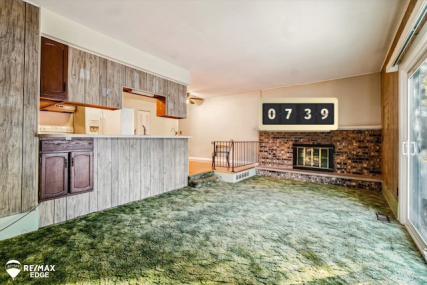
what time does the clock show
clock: 7:39
